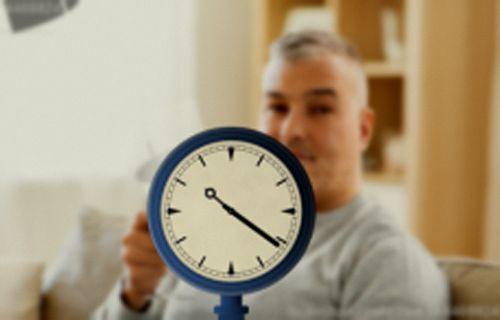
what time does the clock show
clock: 10:21
